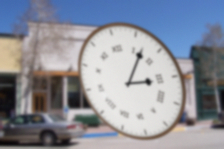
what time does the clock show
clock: 3:07
